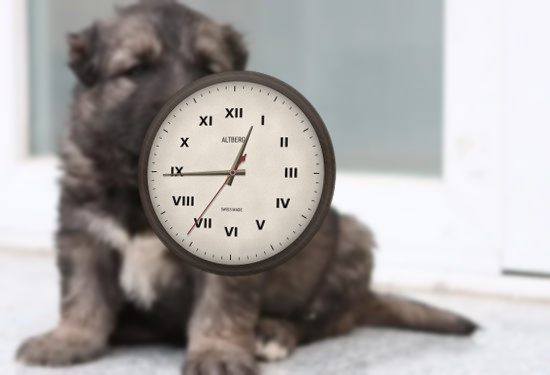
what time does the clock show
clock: 12:44:36
